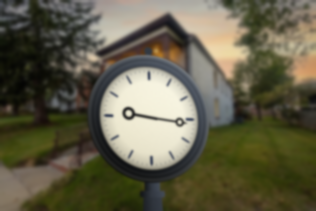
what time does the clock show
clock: 9:16
